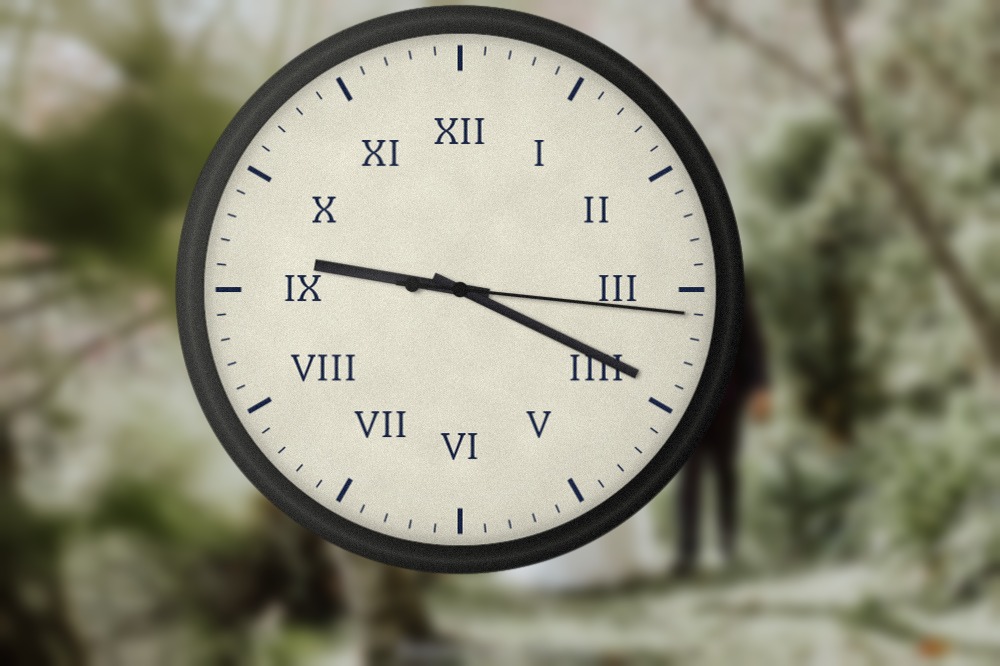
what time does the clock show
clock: 9:19:16
